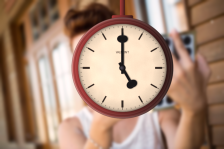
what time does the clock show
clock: 5:00
